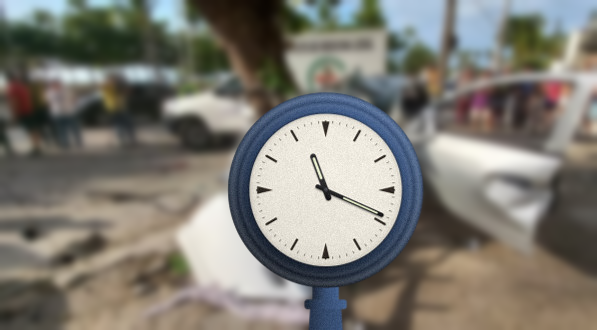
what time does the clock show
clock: 11:19
